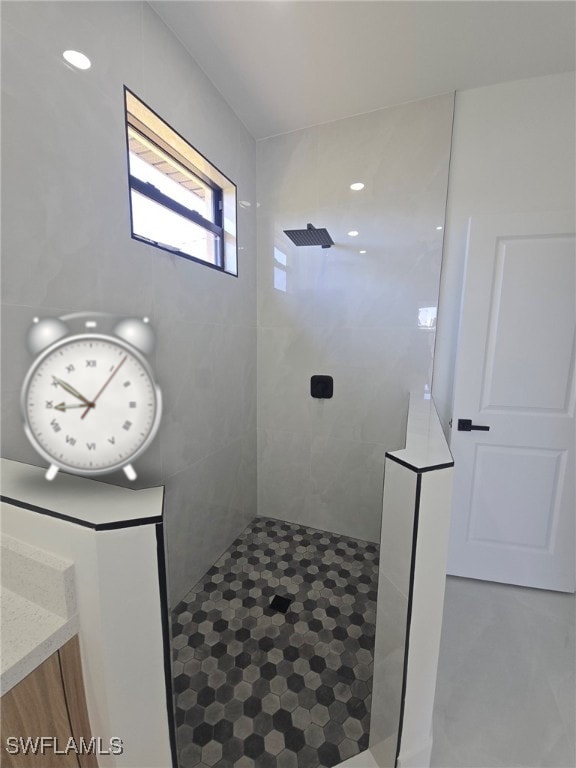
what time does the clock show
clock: 8:51:06
